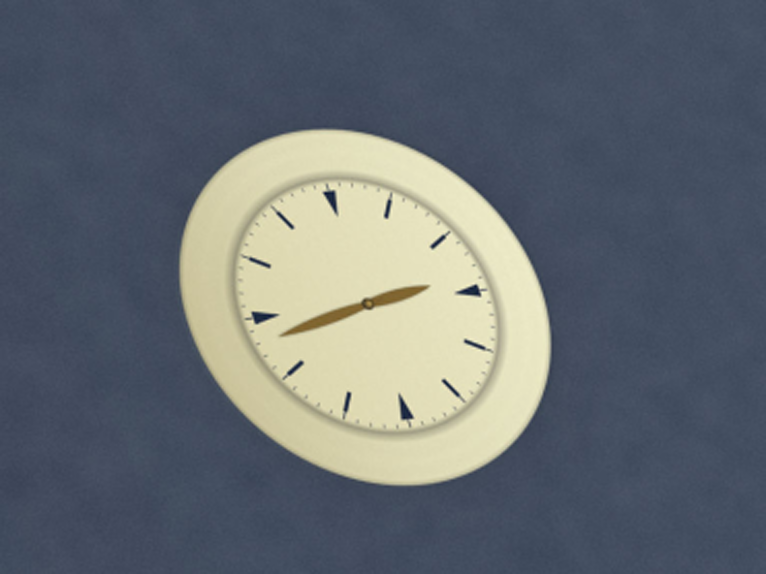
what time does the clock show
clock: 2:43
